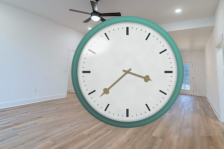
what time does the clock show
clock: 3:38
